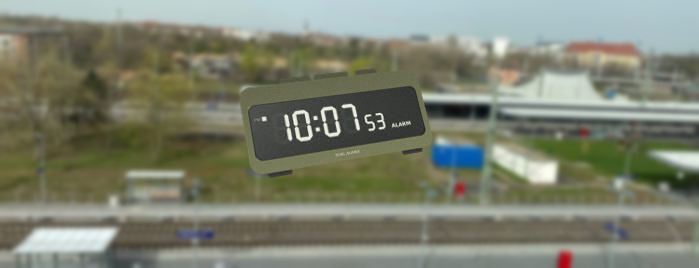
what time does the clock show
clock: 10:07:53
